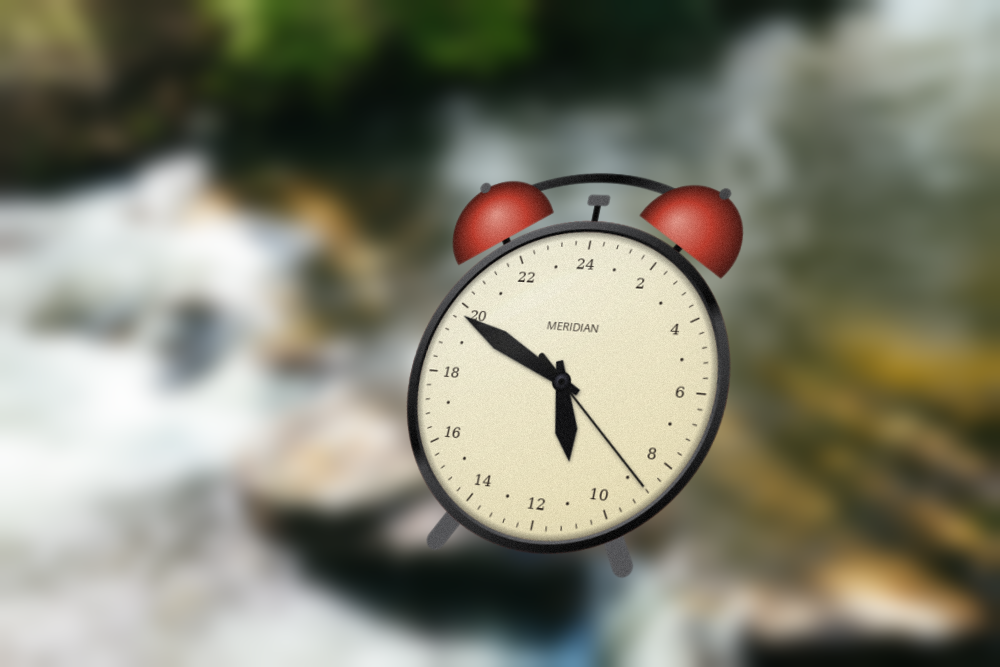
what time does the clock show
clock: 10:49:22
